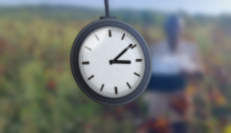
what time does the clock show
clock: 3:09
